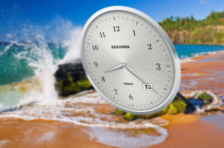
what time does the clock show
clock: 8:22
